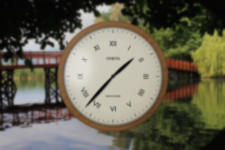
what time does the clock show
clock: 1:37
